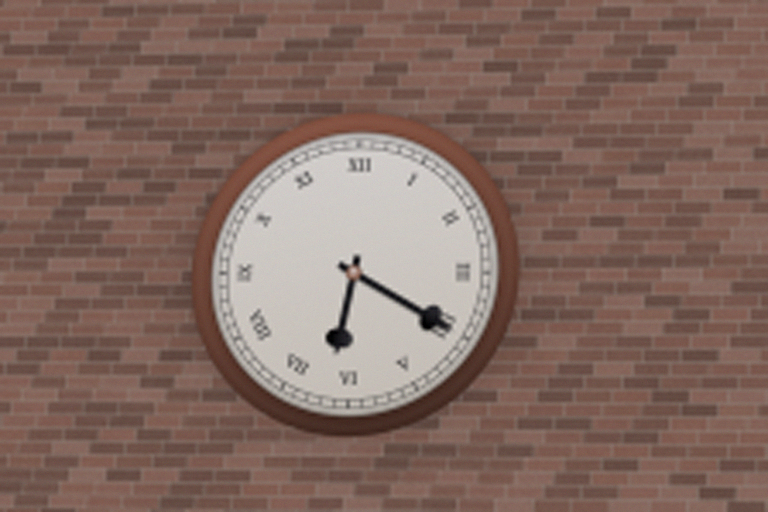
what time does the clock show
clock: 6:20
